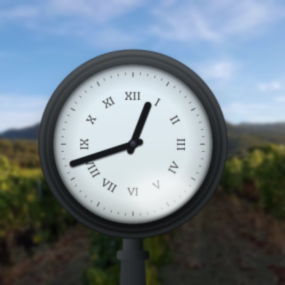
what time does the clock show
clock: 12:42
